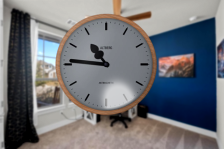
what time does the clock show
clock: 10:46
